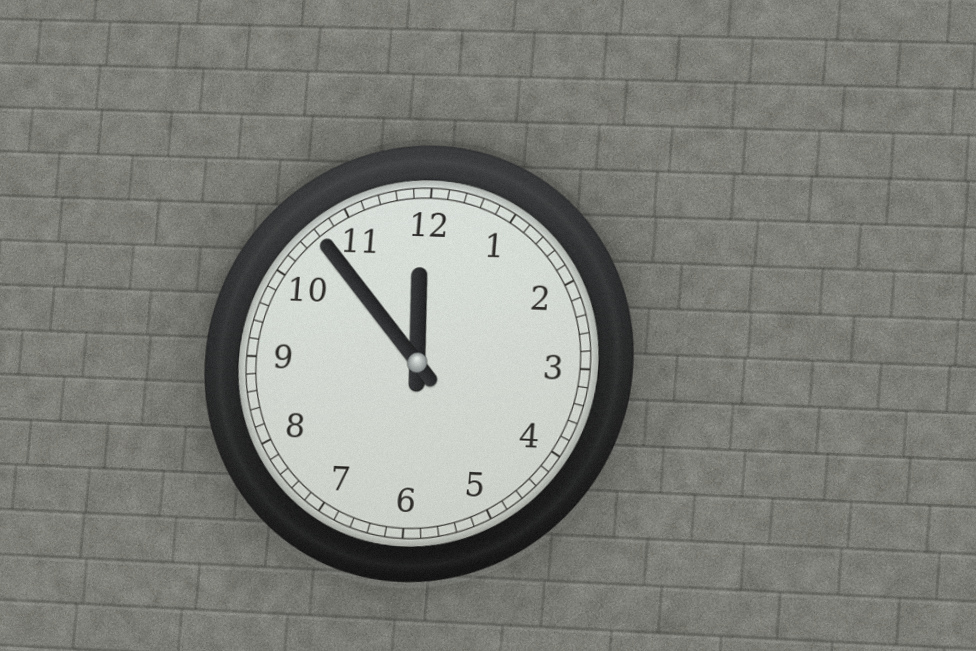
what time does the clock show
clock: 11:53
